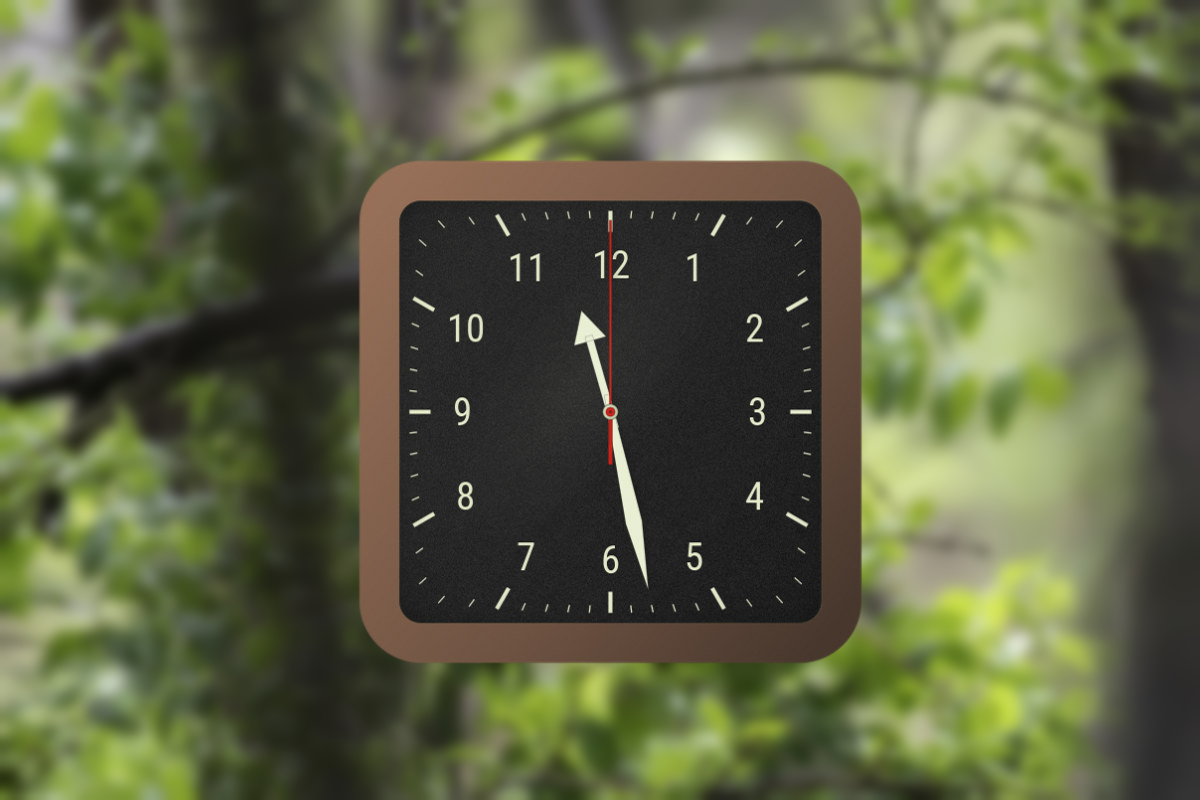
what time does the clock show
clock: 11:28:00
